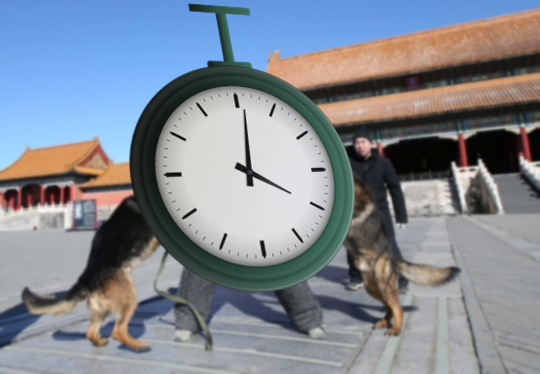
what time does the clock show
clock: 4:01
